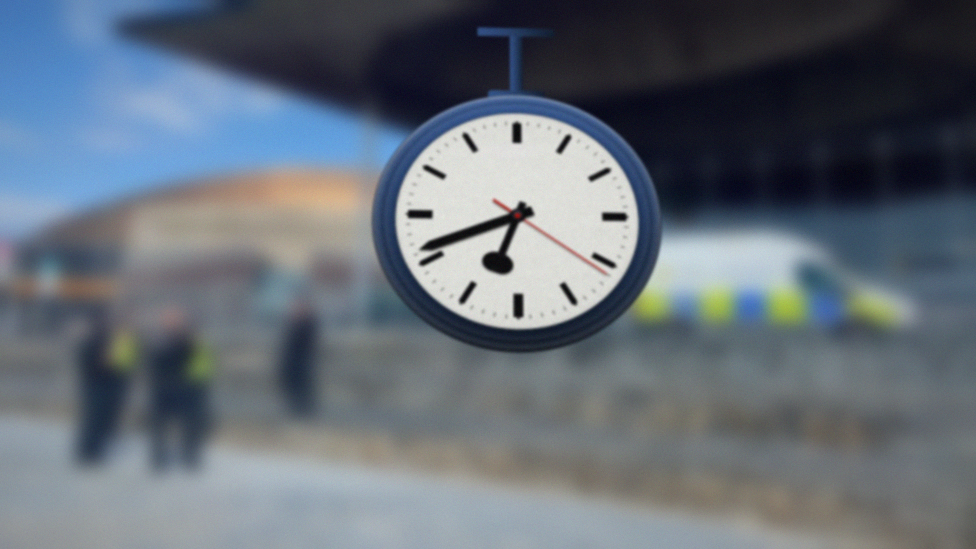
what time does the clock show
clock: 6:41:21
